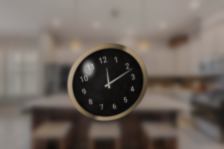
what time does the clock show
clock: 12:12
